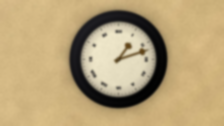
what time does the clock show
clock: 1:12
